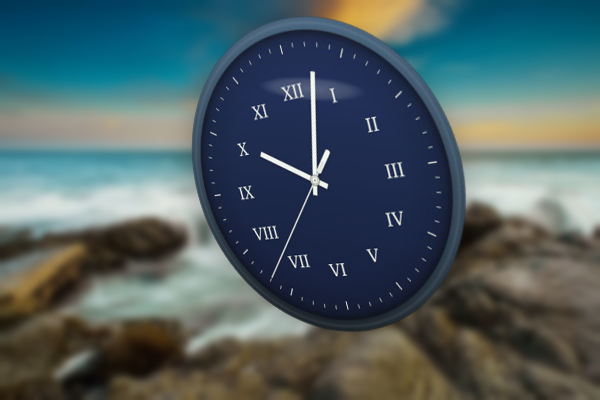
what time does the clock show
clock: 10:02:37
